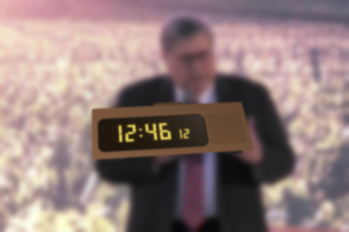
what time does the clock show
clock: 12:46
